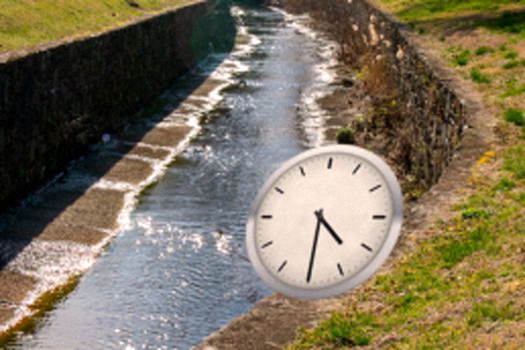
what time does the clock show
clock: 4:30
